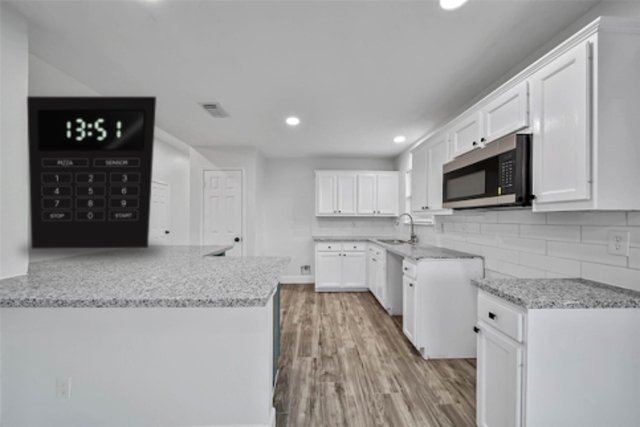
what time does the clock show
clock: 13:51
